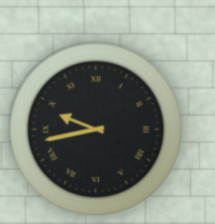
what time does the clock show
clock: 9:43
